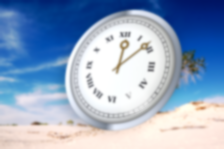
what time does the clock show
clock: 12:08
